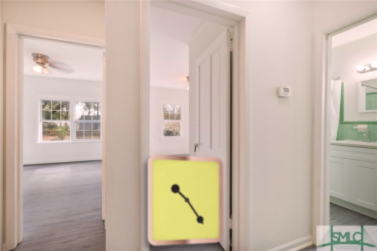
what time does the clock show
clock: 10:24
